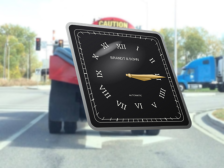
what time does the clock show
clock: 3:15
